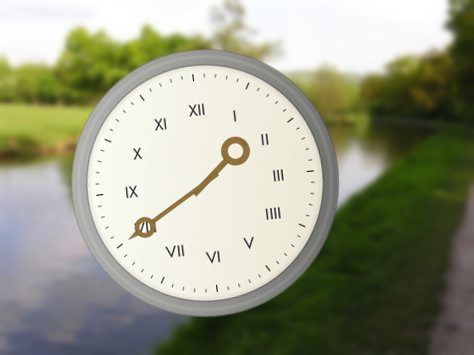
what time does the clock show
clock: 1:40
